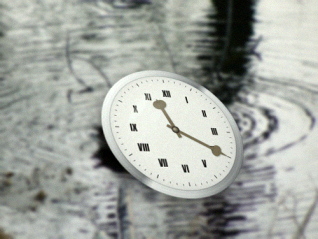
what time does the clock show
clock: 11:20
